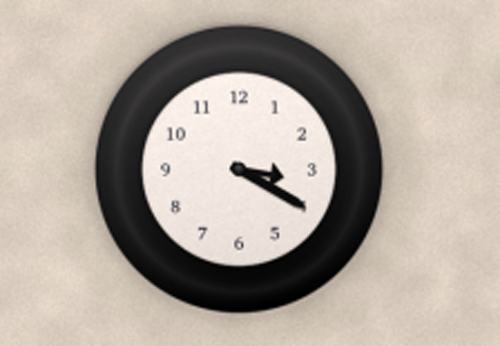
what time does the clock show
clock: 3:20
